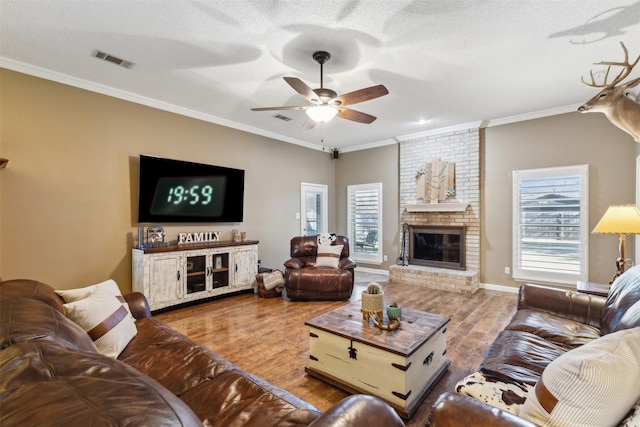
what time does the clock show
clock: 19:59
